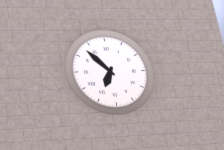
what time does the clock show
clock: 6:53
